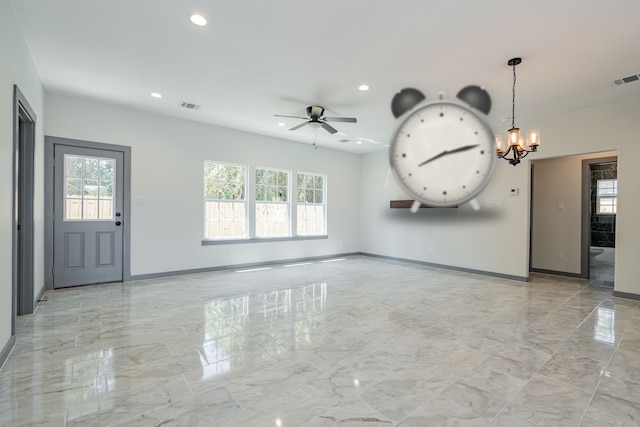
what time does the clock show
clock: 8:13
